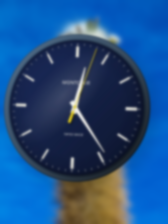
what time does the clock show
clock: 12:24:03
